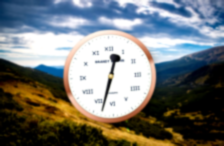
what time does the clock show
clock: 12:33
